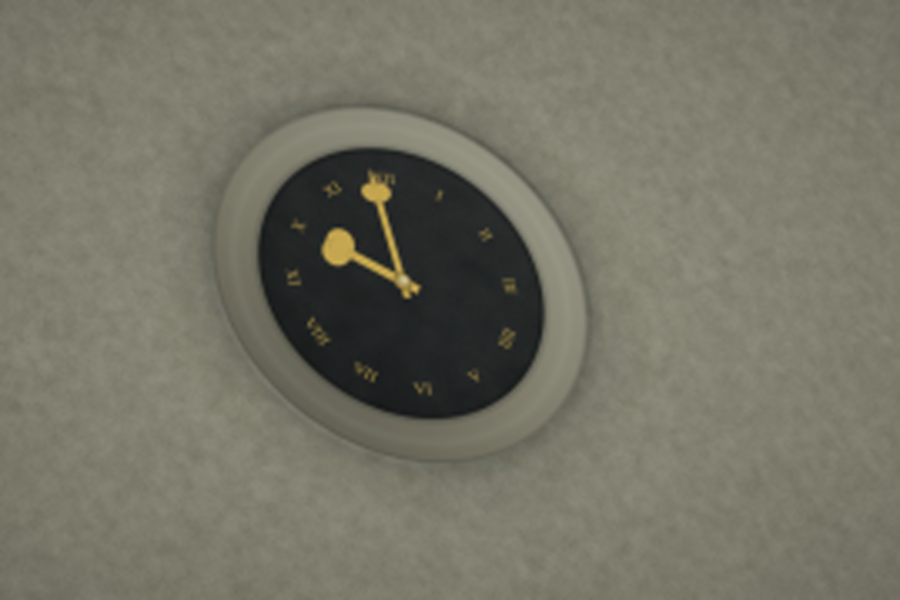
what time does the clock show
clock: 9:59
